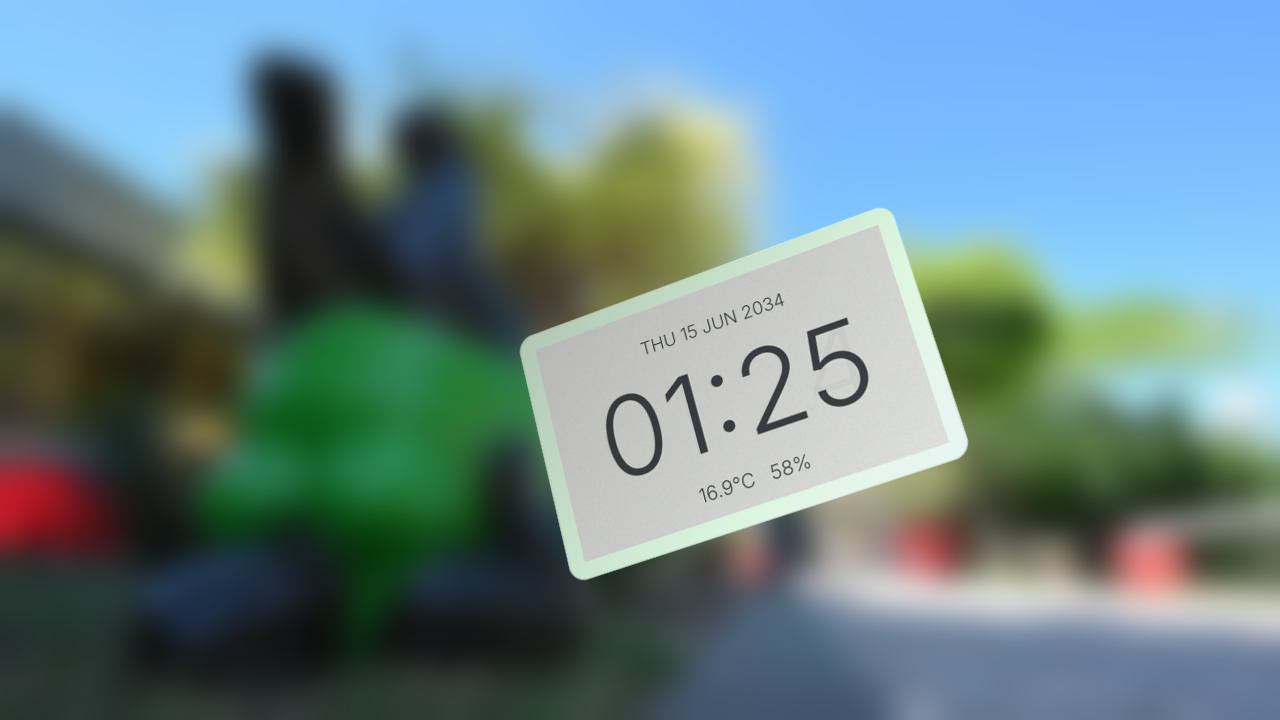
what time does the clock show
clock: 1:25
